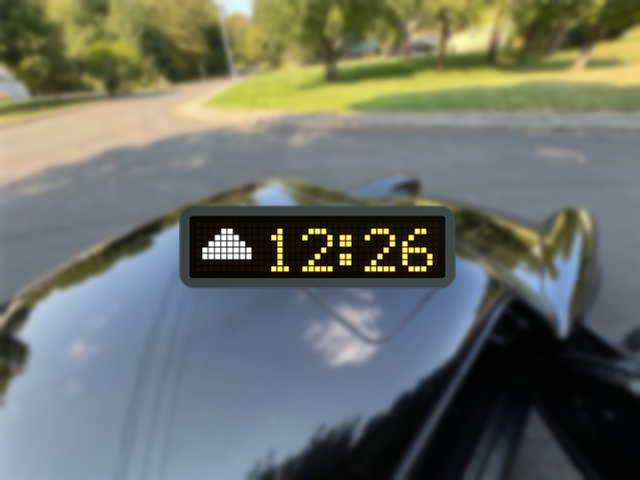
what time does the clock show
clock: 12:26
